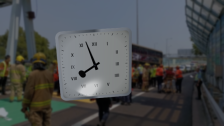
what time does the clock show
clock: 7:57
